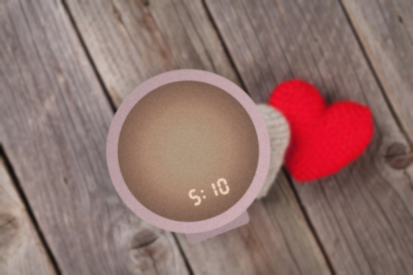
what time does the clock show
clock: 5:10
